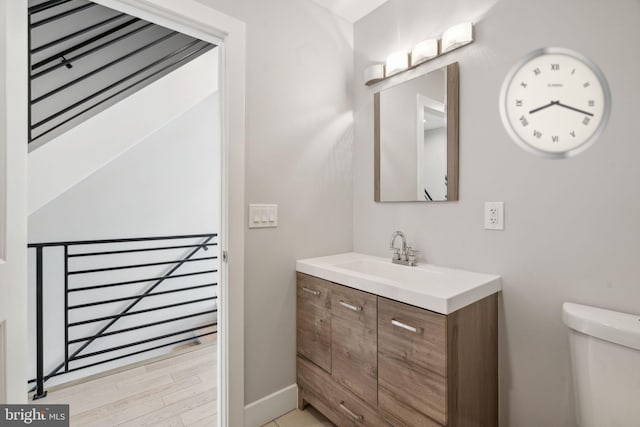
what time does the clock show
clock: 8:18
